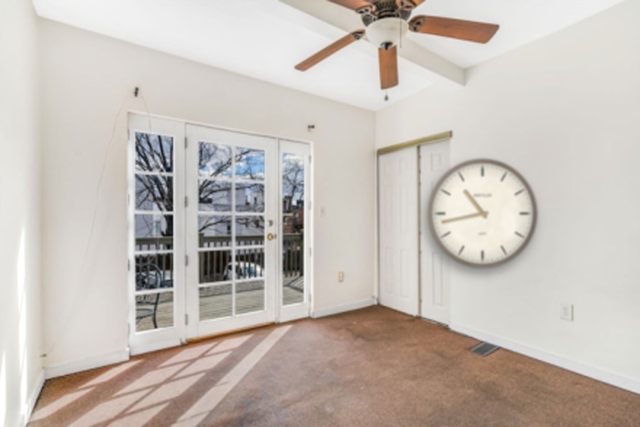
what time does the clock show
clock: 10:43
